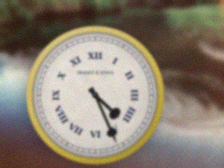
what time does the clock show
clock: 4:26
